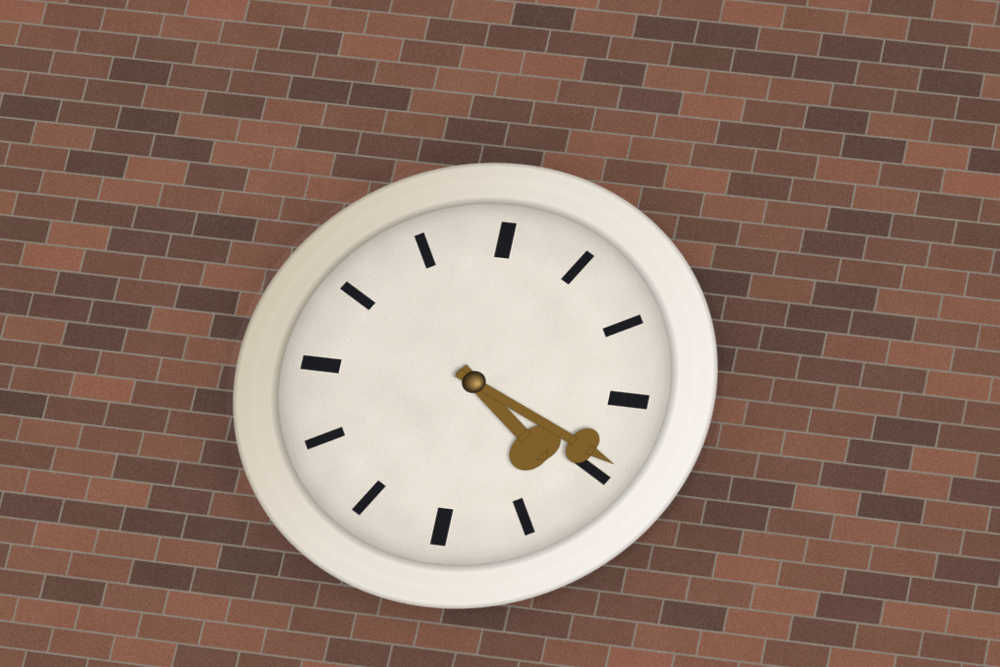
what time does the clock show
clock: 4:19
